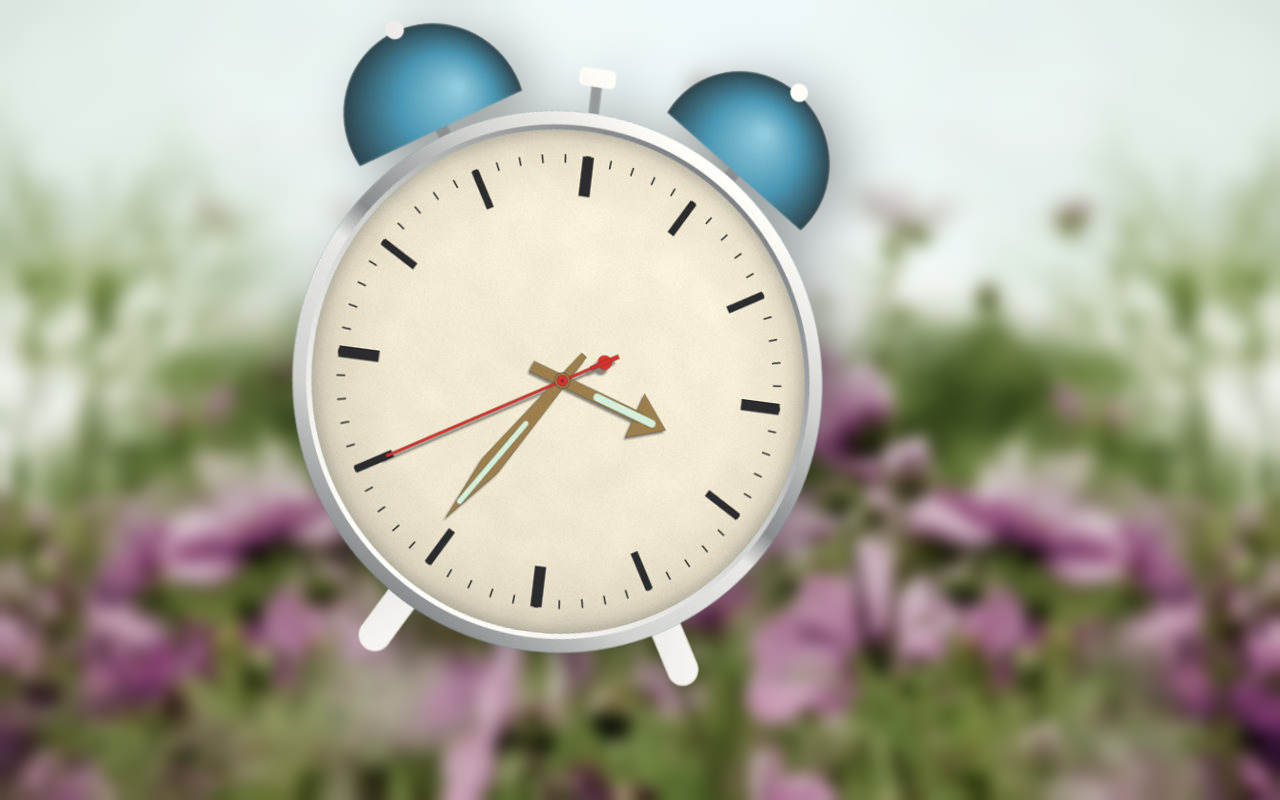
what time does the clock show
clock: 3:35:40
